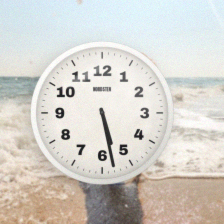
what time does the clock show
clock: 5:28
